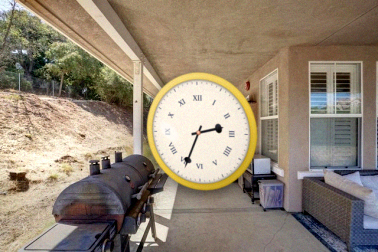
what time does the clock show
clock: 2:34
